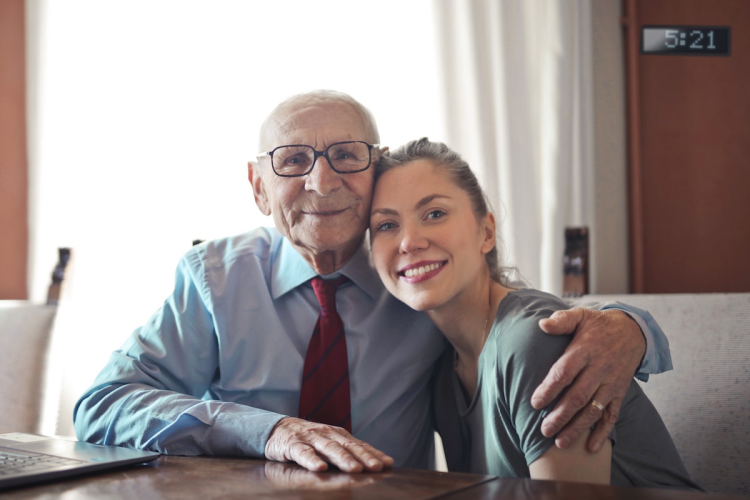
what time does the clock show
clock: 5:21
